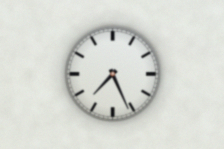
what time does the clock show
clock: 7:26
